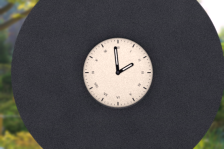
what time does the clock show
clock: 1:59
